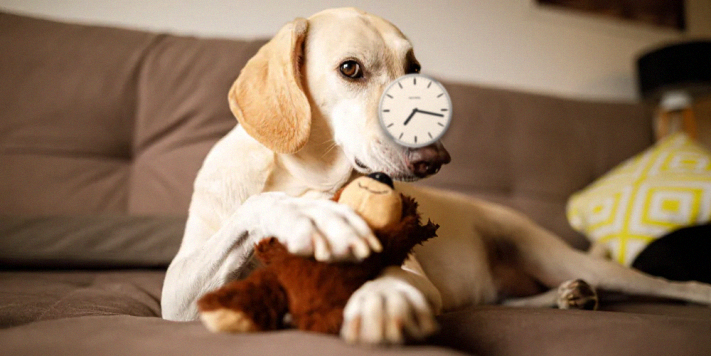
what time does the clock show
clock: 7:17
